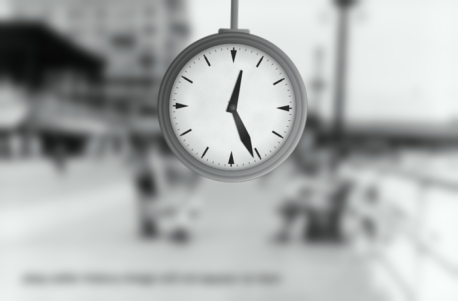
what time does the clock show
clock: 12:26
